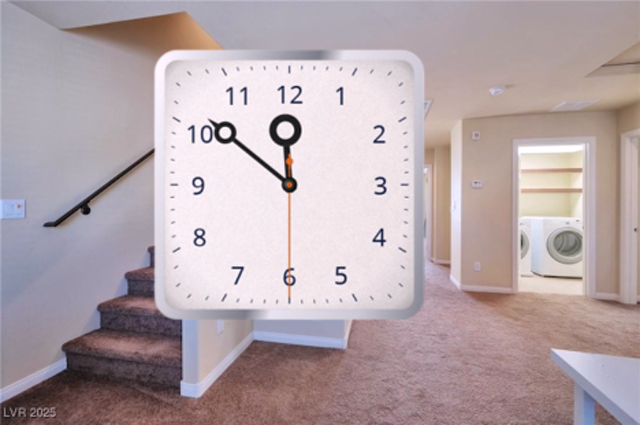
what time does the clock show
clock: 11:51:30
